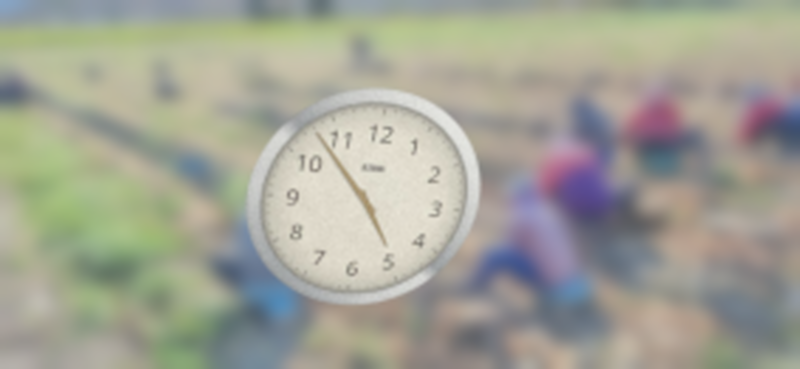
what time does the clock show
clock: 4:53
